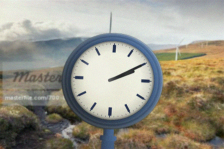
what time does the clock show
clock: 2:10
